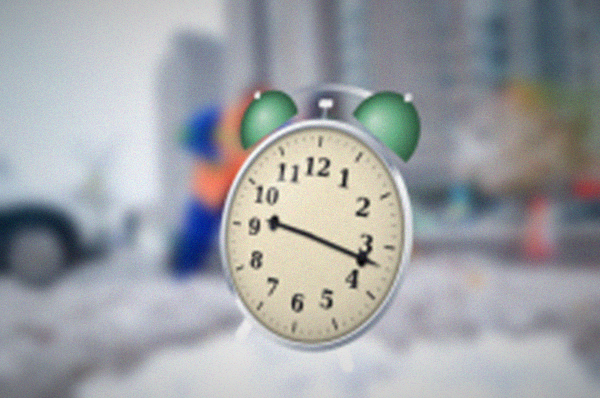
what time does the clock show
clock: 9:17
